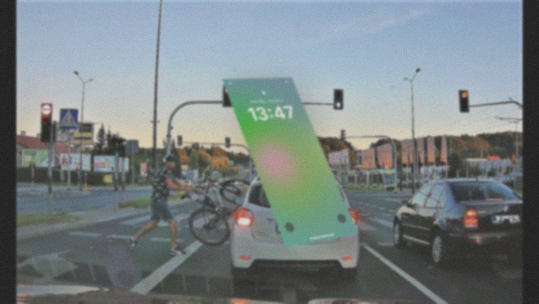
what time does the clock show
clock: 13:47
